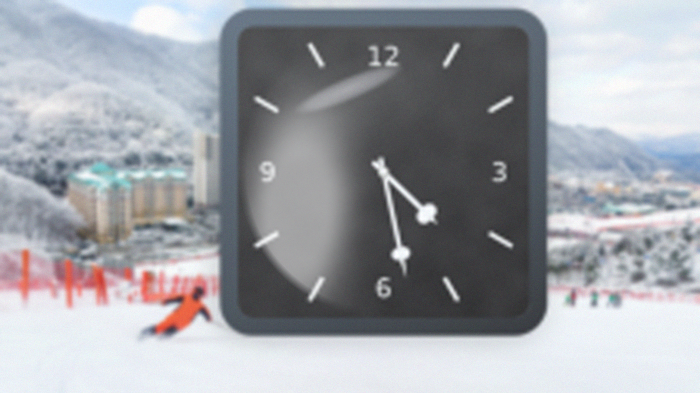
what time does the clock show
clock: 4:28
